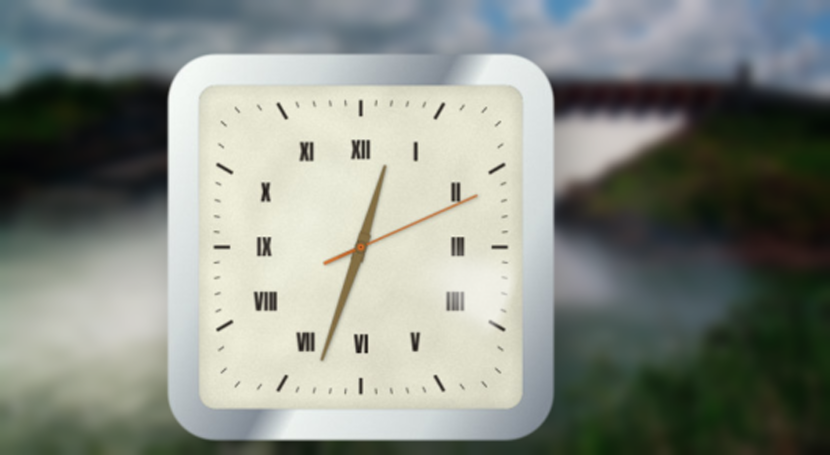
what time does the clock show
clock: 12:33:11
